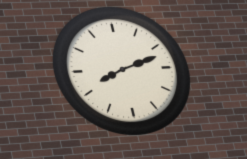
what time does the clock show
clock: 8:12
